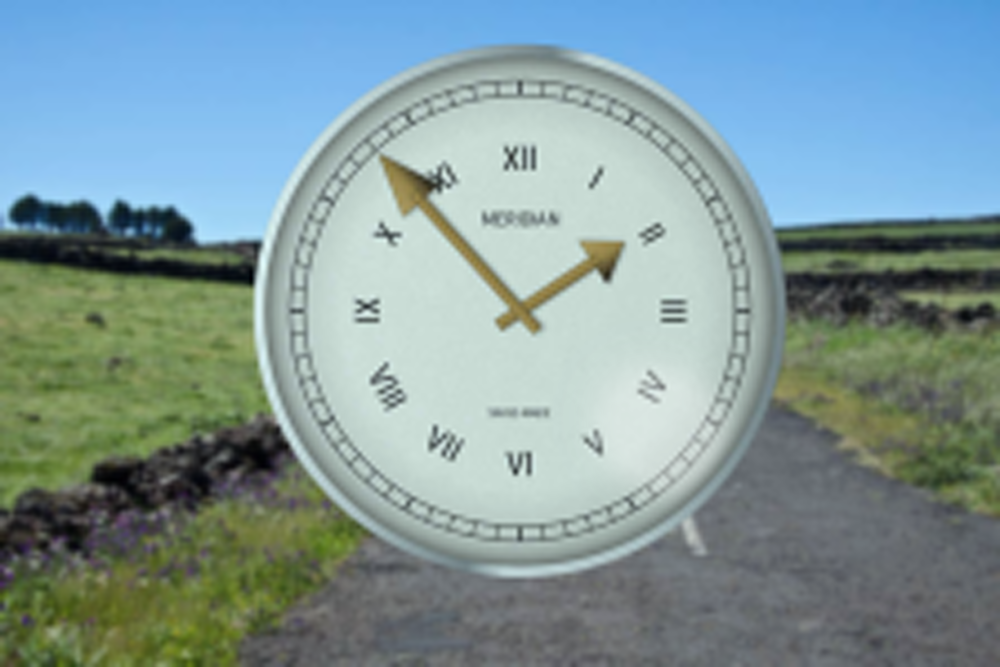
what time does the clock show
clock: 1:53
